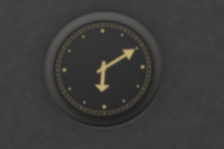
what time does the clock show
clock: 6:10
